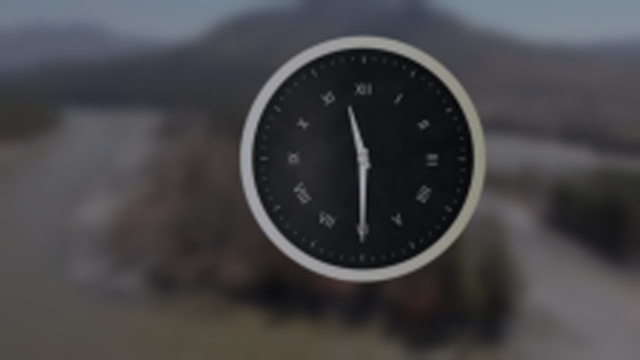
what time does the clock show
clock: 11:30
